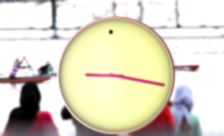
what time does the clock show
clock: 9:18
